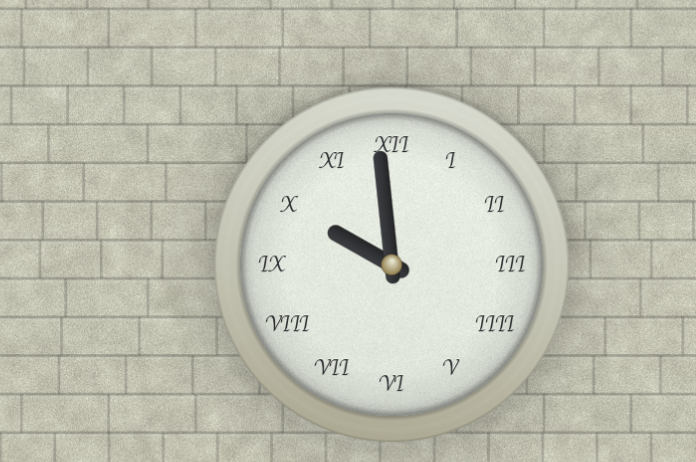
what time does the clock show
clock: 9:59
